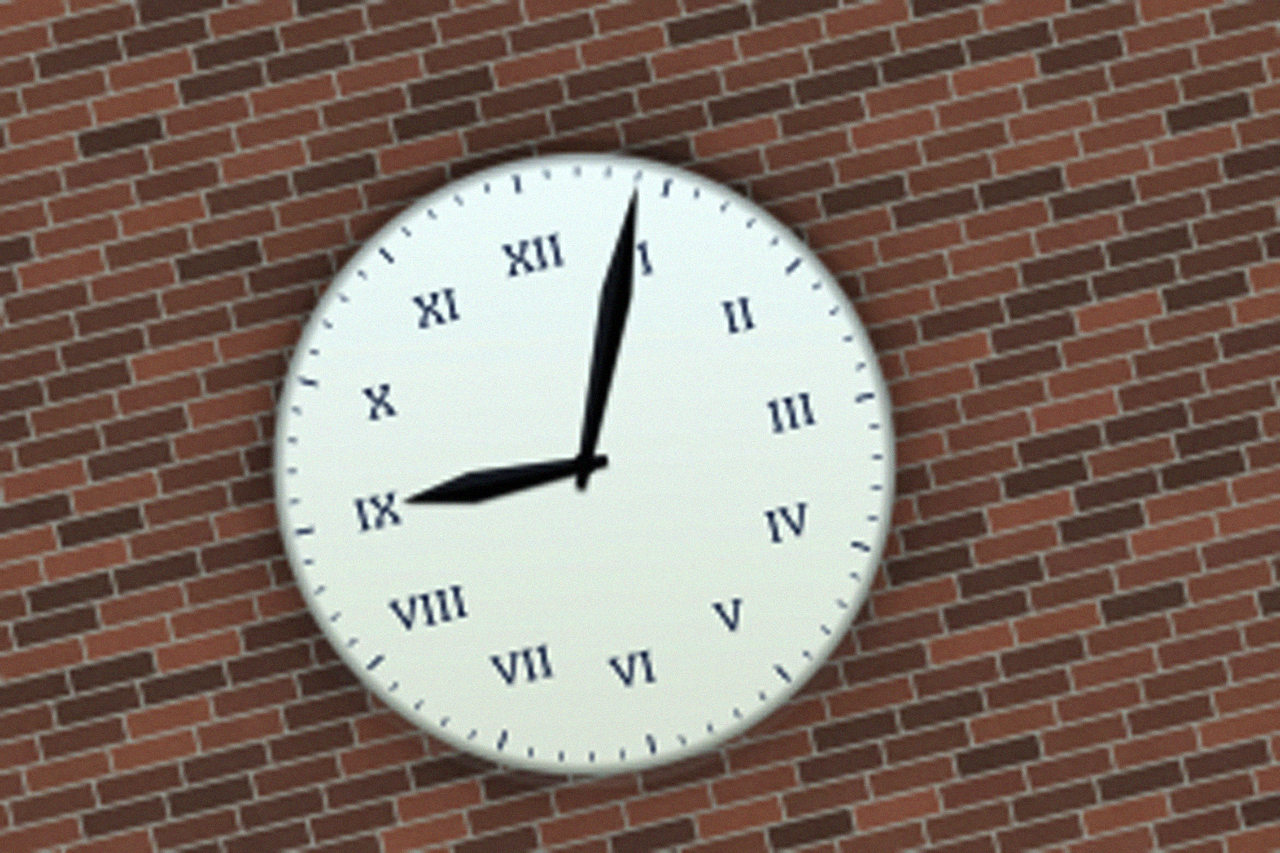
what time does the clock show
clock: 9:04
